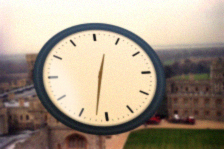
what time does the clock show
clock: 12:32
